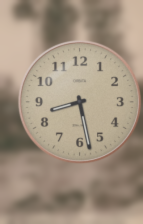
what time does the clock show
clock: 8:28
